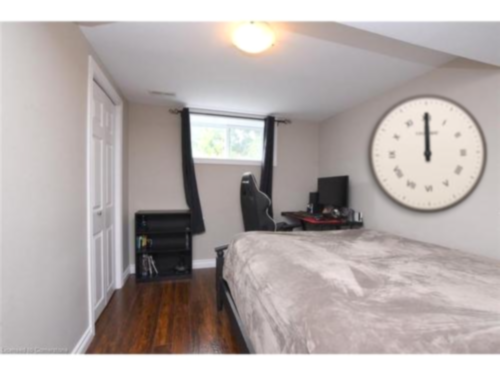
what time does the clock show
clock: 12:00
